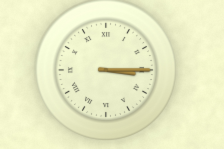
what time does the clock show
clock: 3:15
